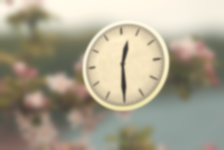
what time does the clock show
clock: 12:30
